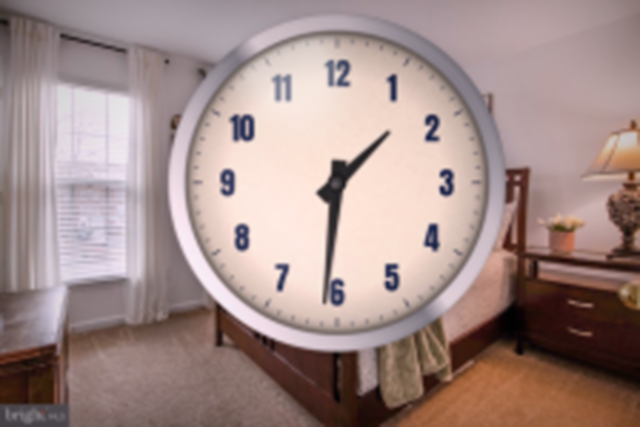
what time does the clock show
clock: 1:31
